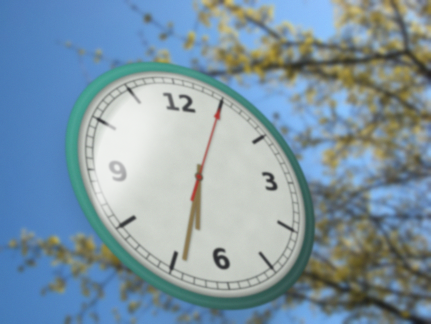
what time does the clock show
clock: 6:34:05
